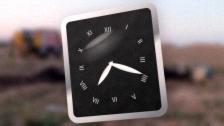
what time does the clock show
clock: 7:19
